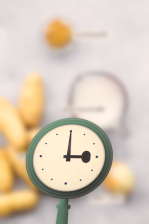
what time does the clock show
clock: 3:00
